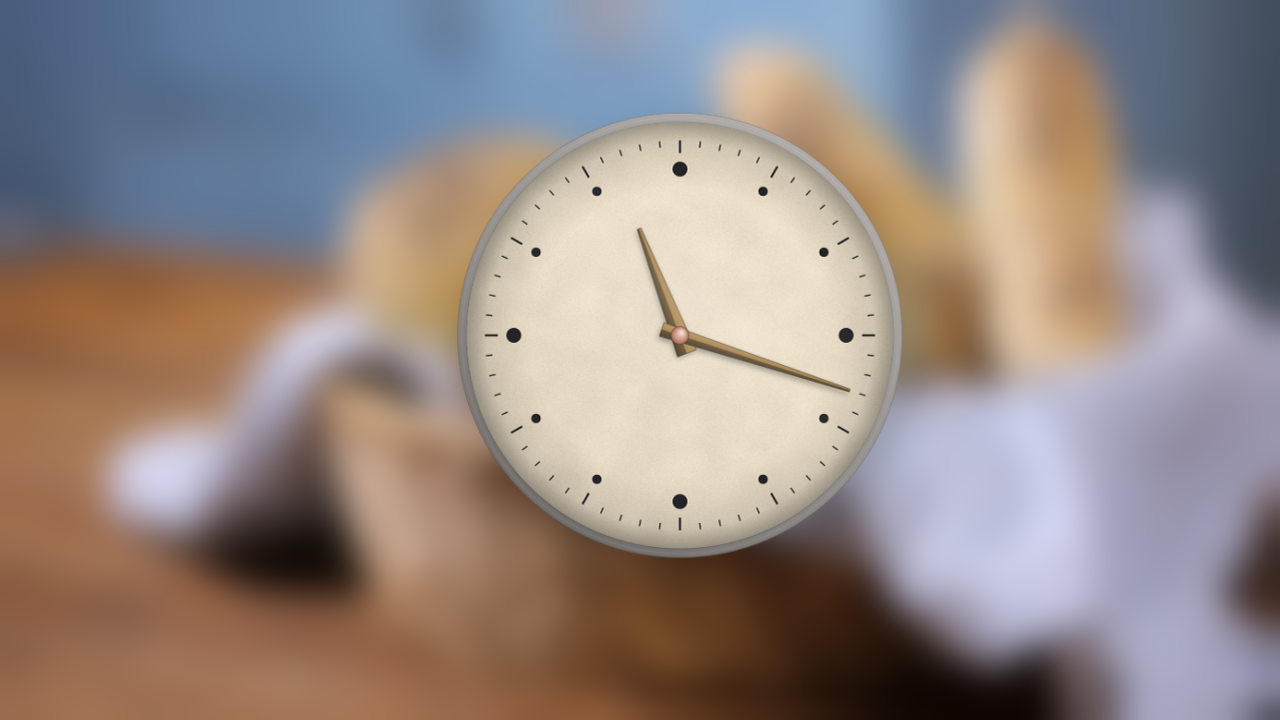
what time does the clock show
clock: 11:18
